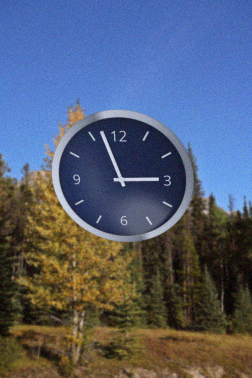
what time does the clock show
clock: 2:57
